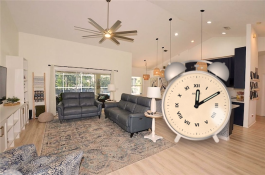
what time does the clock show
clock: 12:10
